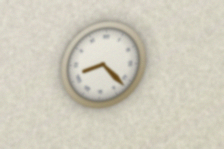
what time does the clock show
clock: 8:22
